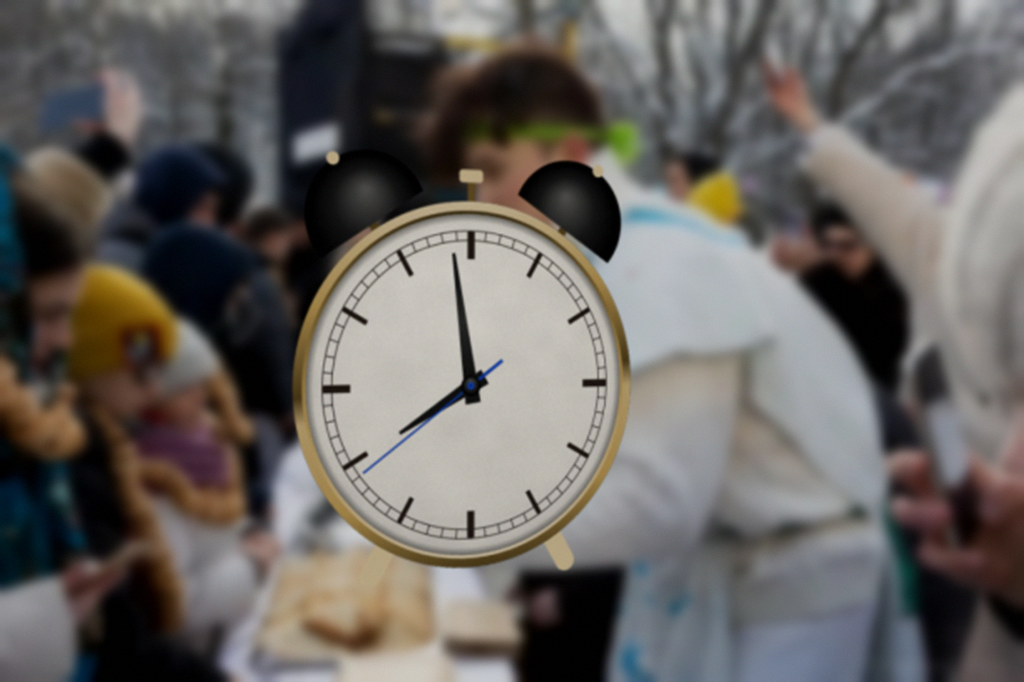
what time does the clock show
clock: 7:58:39
